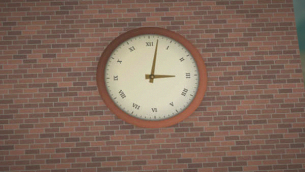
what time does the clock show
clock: 3:02
